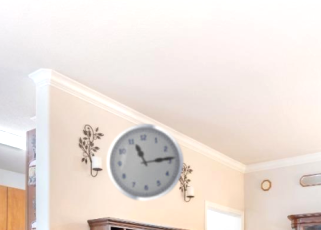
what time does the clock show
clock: 11:14
